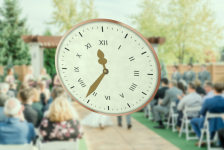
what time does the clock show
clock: 11:36
